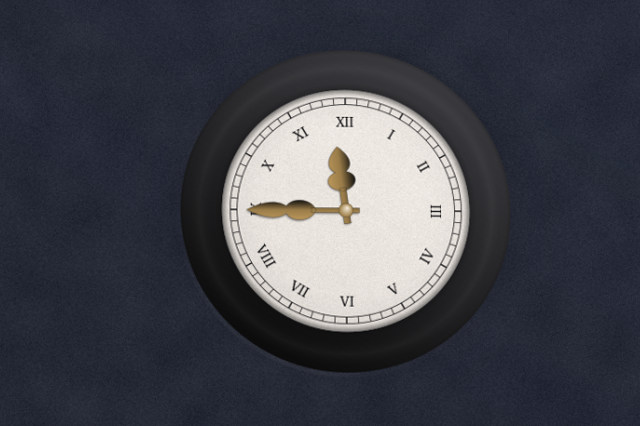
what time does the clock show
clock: 11:45
